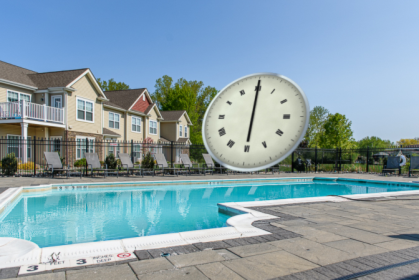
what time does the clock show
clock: 6:00
